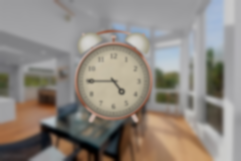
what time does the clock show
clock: 4:45
